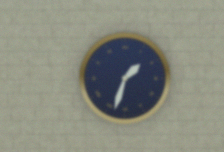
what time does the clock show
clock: 1:33
